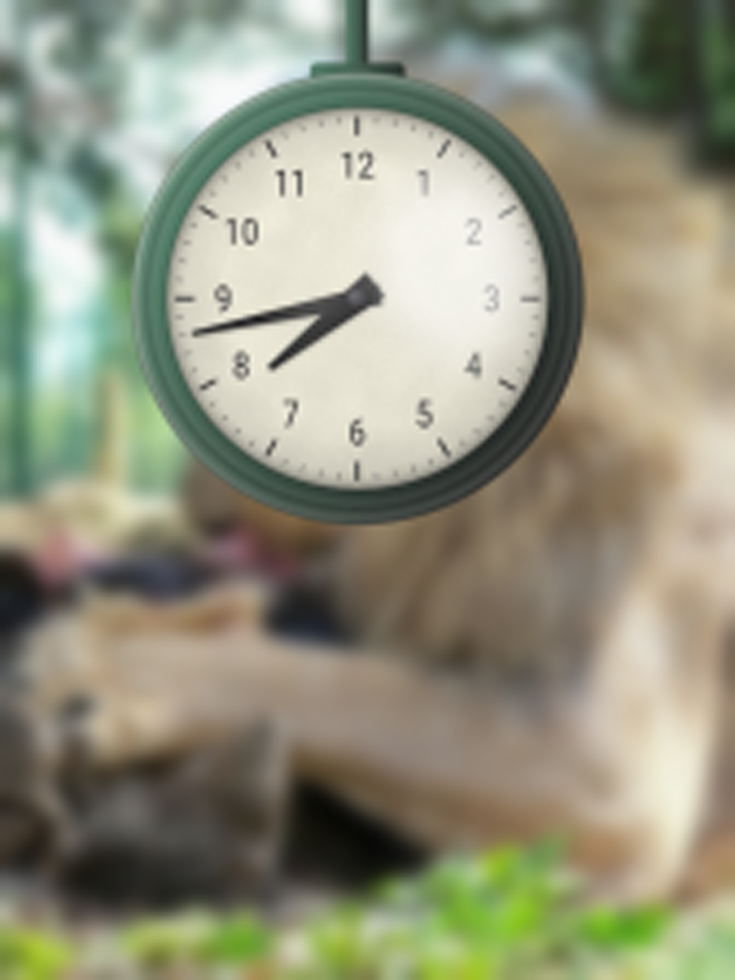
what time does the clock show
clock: 7:43
